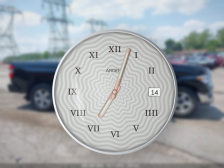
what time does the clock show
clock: 7:03
